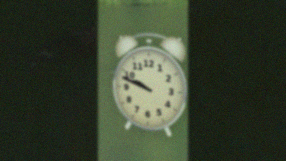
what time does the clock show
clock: 9:48
